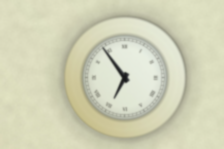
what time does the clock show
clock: 6:54
